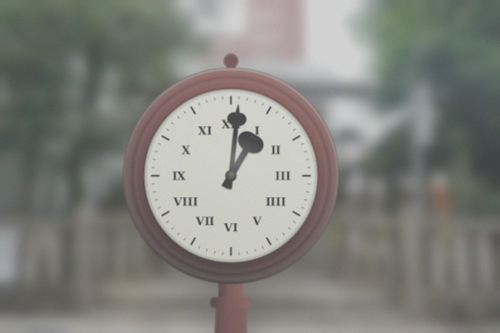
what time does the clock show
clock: 1:01
